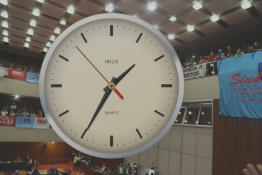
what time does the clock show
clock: 1:34:53
